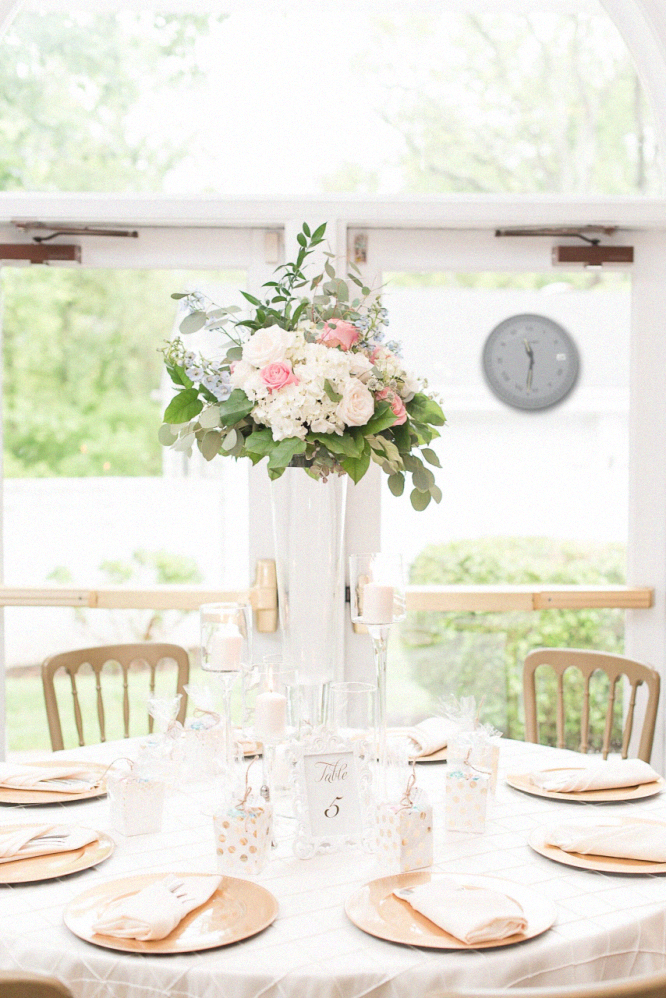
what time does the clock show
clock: 11:32
